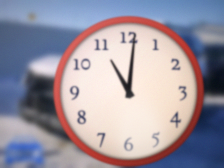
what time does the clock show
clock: 11:01
